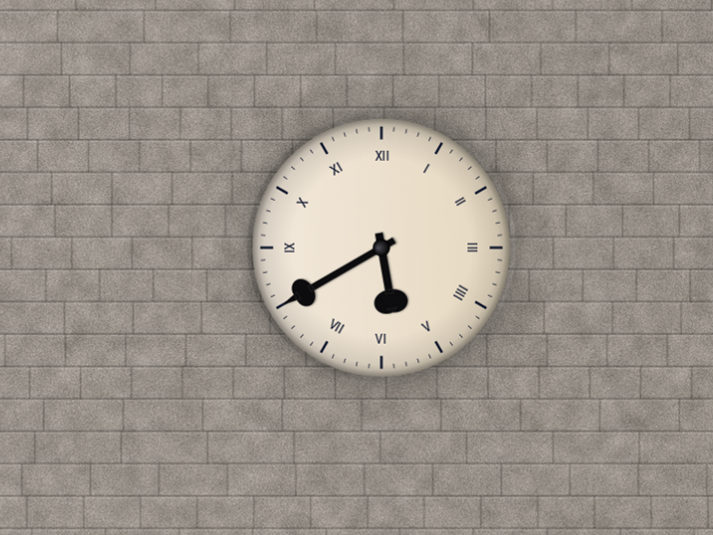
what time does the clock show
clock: 5:40
